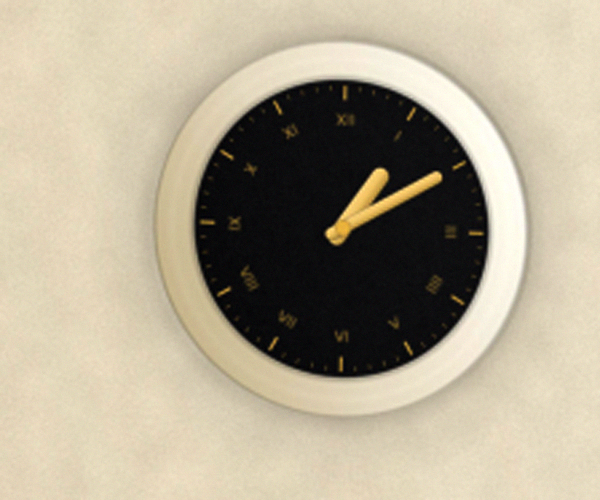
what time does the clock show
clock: 1:10
